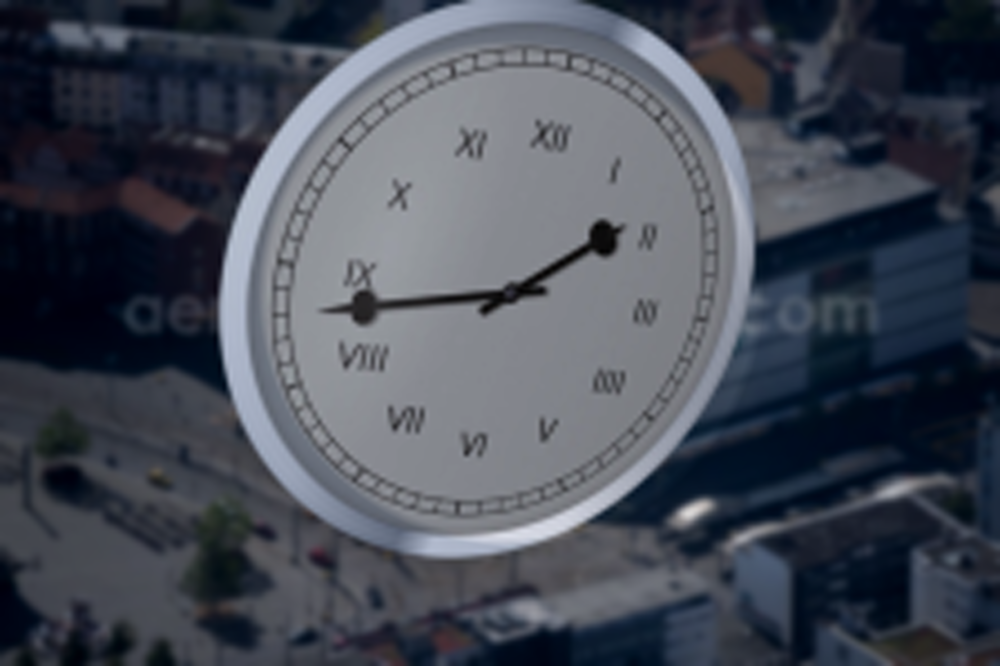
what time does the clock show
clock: 1:43
